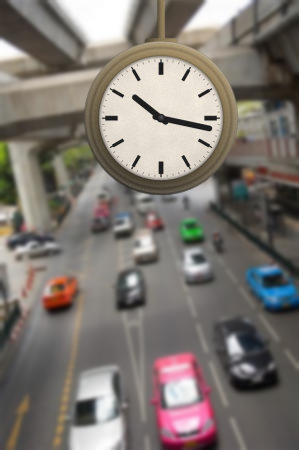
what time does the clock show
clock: 10:17
